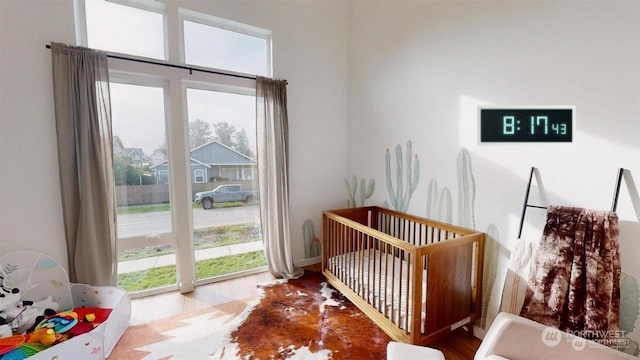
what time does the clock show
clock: 8:17:43
